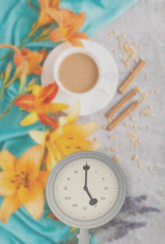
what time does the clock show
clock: 5:00
